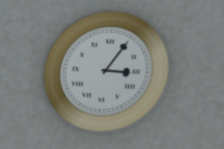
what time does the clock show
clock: 3:05
